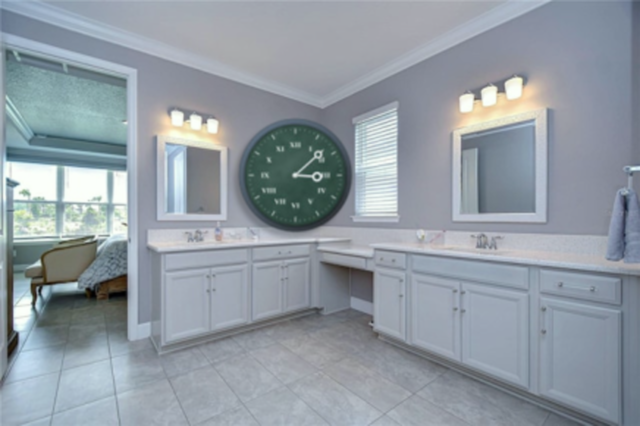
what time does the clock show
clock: 3:08
